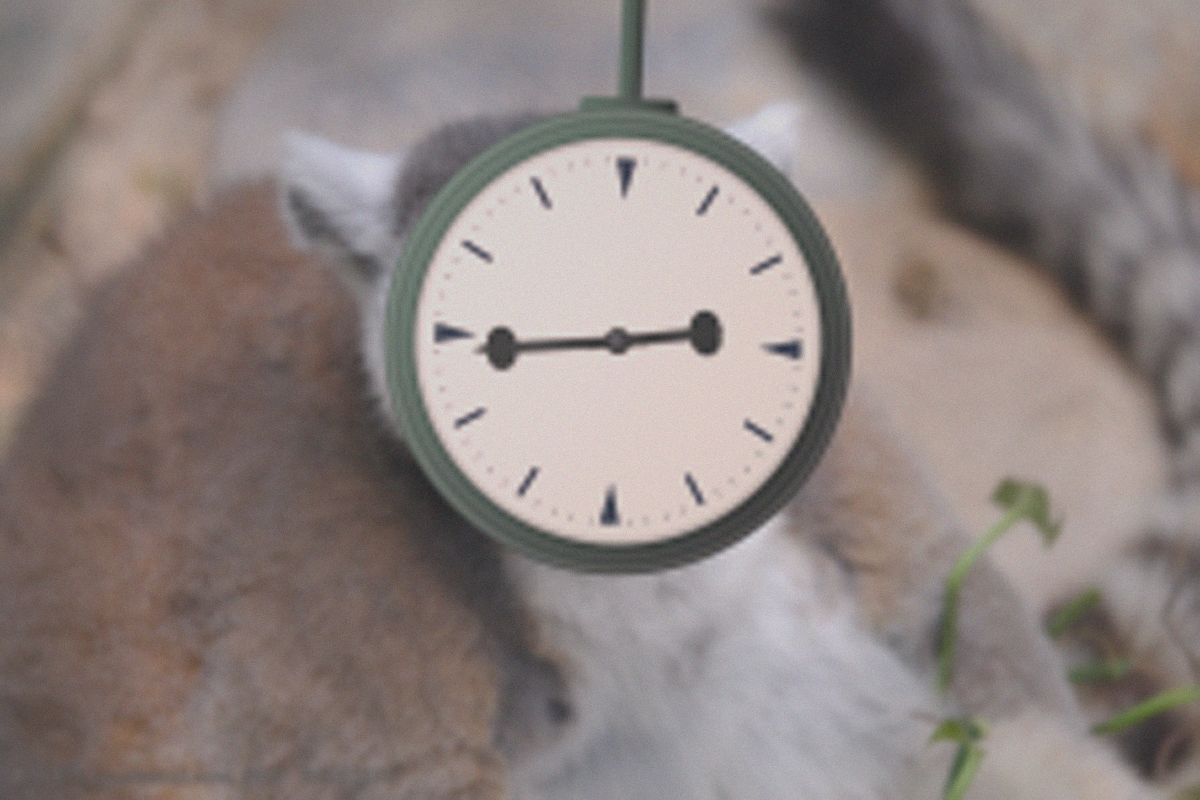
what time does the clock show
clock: 2:44
